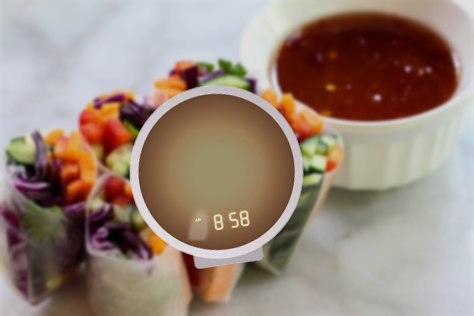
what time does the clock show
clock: 8:58
